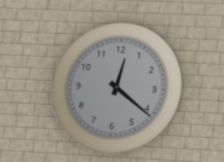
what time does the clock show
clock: 12:21
